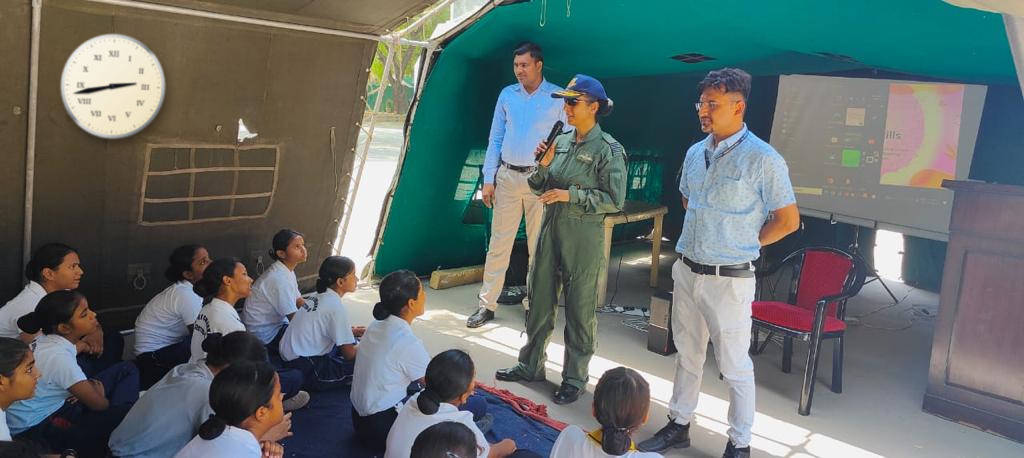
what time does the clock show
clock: 2:43
